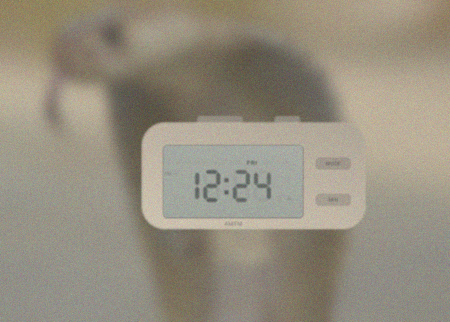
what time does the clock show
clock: 12:24
